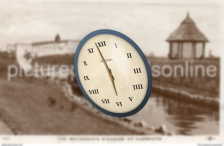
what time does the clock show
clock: 5:58
